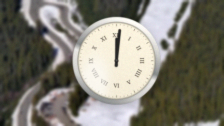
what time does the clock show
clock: 12:01
